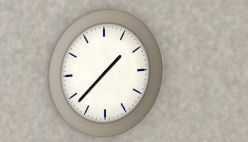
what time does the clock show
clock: 1:38
